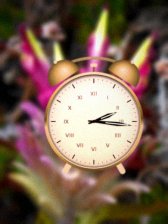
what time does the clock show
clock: 2:16
